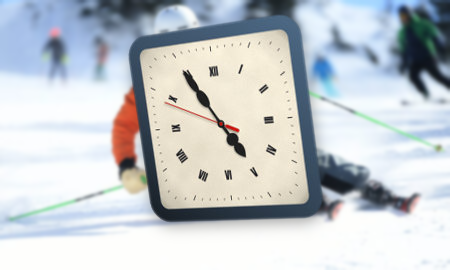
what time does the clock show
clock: 4:54:49
